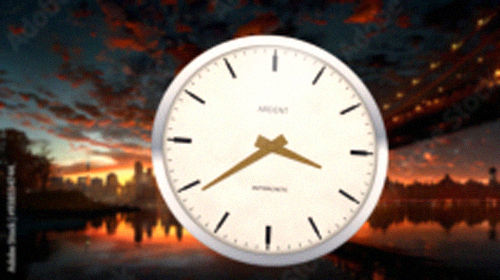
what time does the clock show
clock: 3:39
